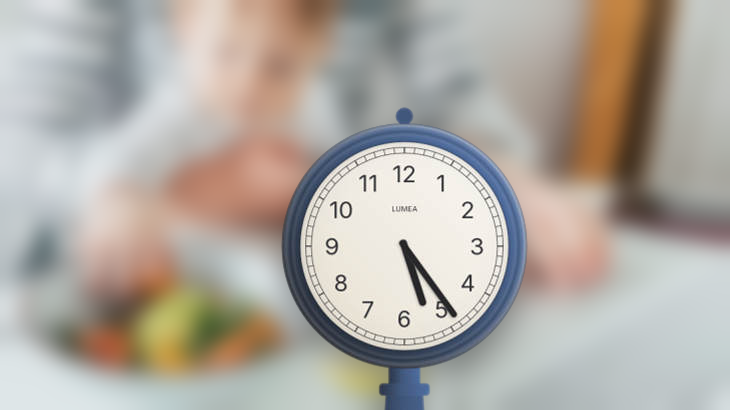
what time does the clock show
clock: 5:24
